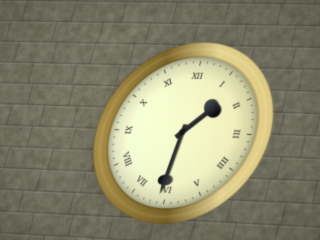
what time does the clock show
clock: 1:31
